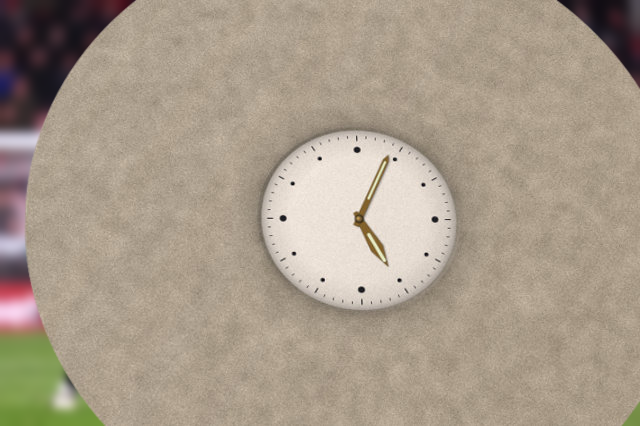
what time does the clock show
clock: 5:04
